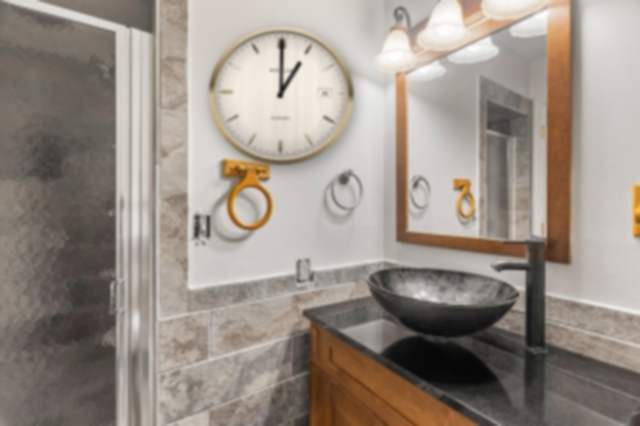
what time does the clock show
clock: 1:00
